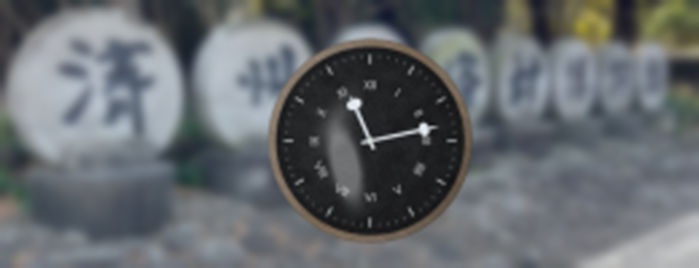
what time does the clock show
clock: 11:13
